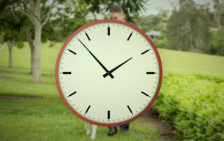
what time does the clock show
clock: 1:53
